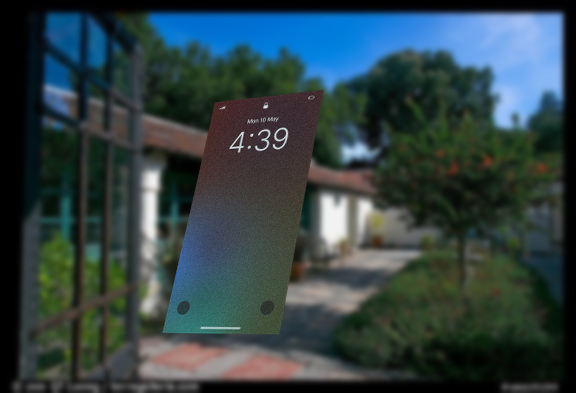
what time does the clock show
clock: 4:39
